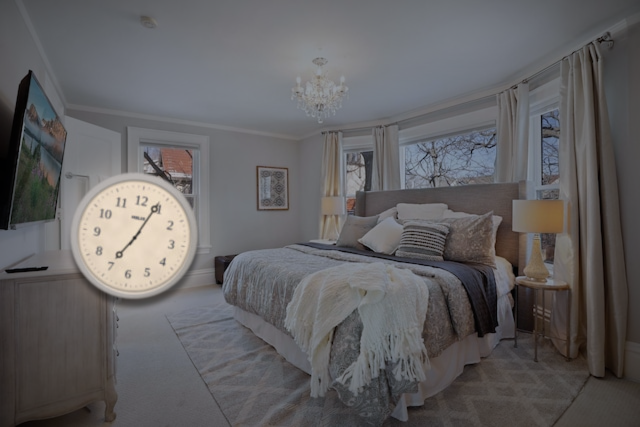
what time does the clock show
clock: 7:04
